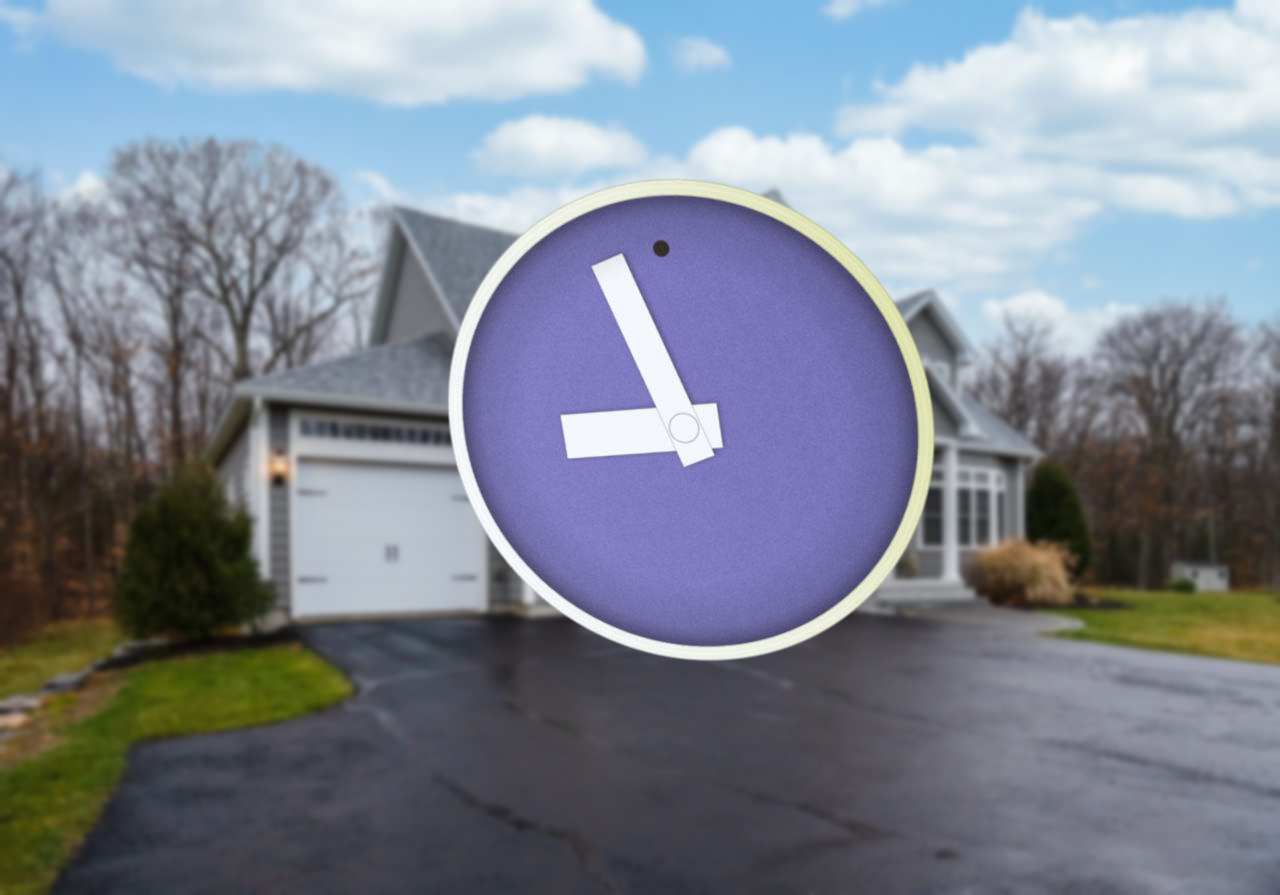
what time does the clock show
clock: 8:57
